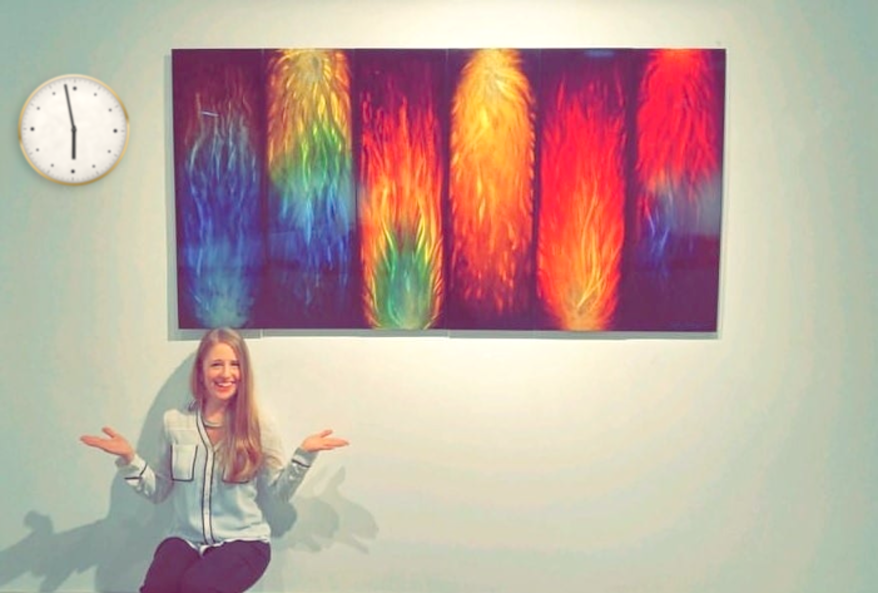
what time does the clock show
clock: 5:58
